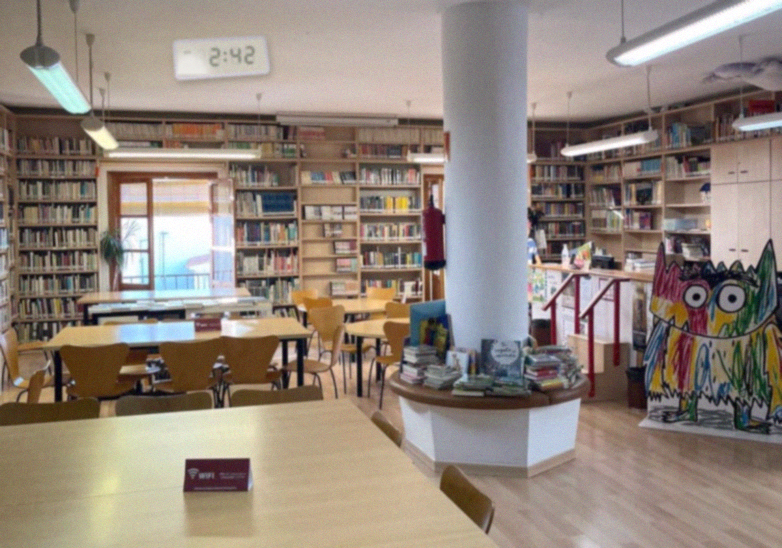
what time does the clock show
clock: 2:42
